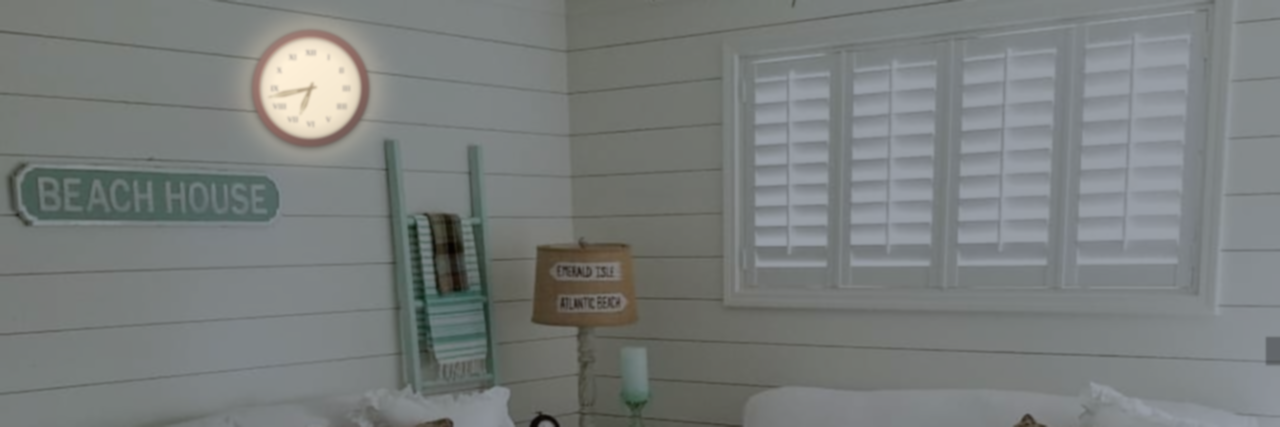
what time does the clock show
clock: 6:43
